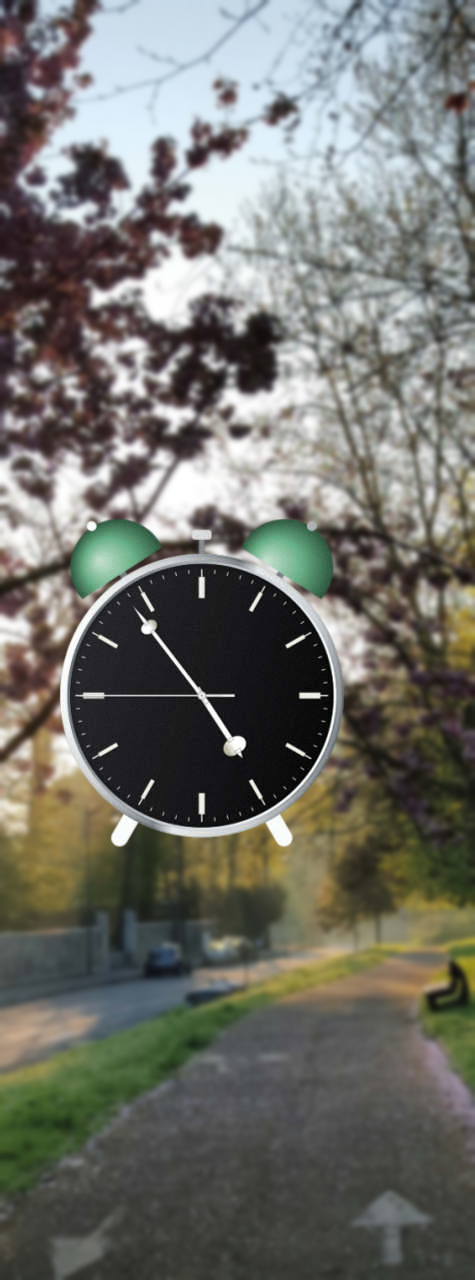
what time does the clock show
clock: 4:53:45
